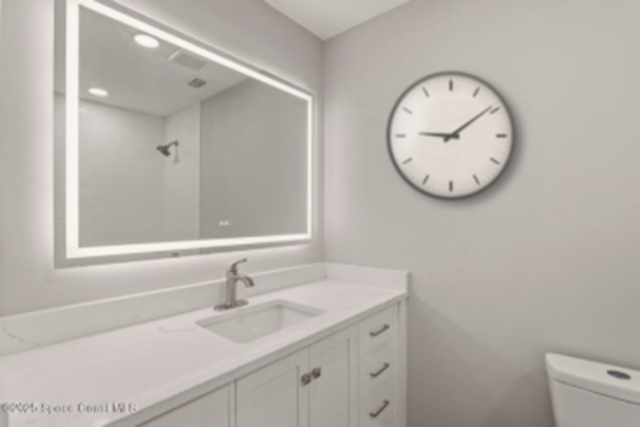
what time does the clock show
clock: 9:09
